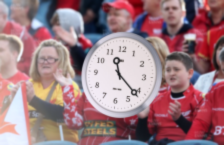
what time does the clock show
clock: 11:22
